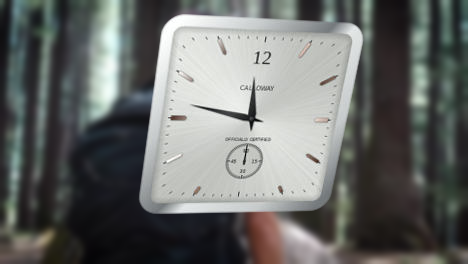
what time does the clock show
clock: 11:47
